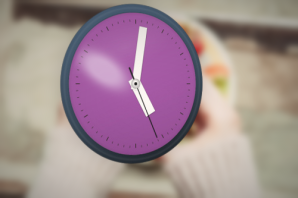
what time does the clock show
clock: 5:01:26
